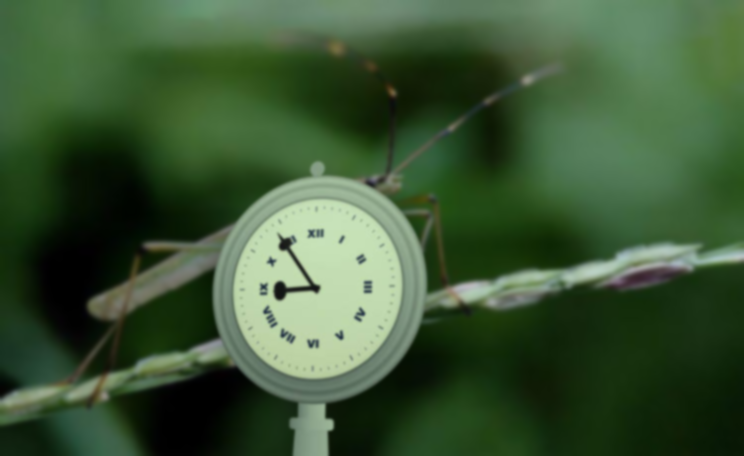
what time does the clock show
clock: 8:54
